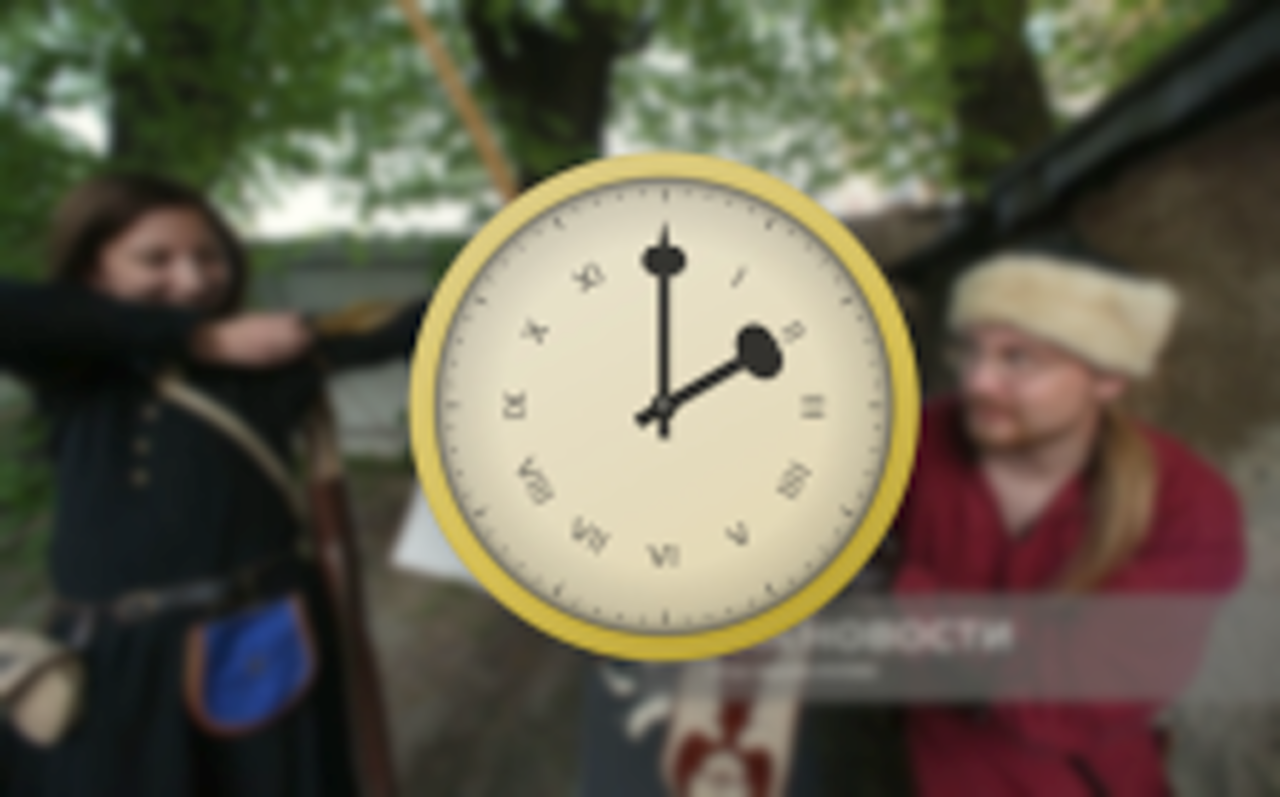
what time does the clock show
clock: 2:00
